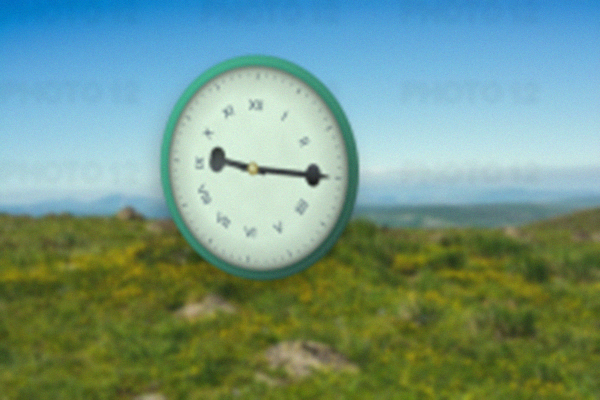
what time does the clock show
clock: 9:15
